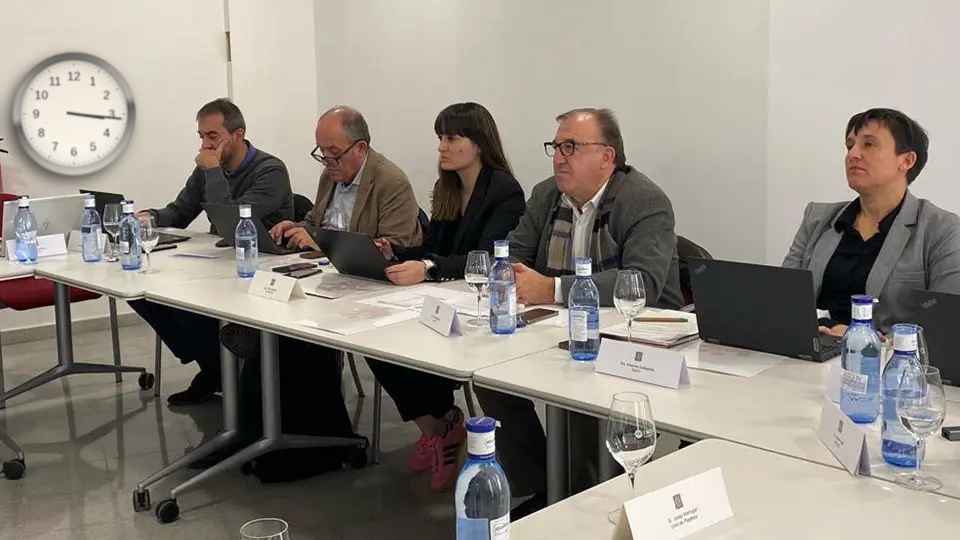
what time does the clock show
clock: 3:16
